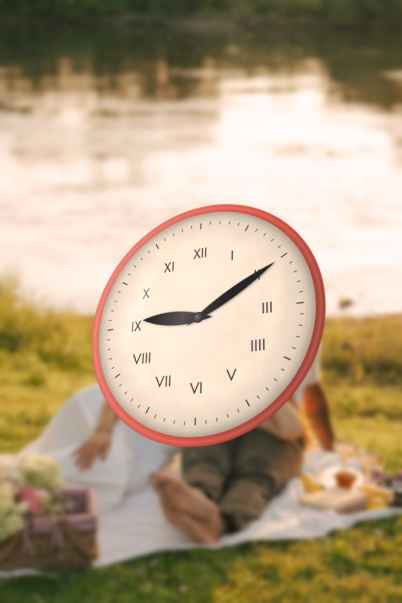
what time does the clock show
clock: 9:10
